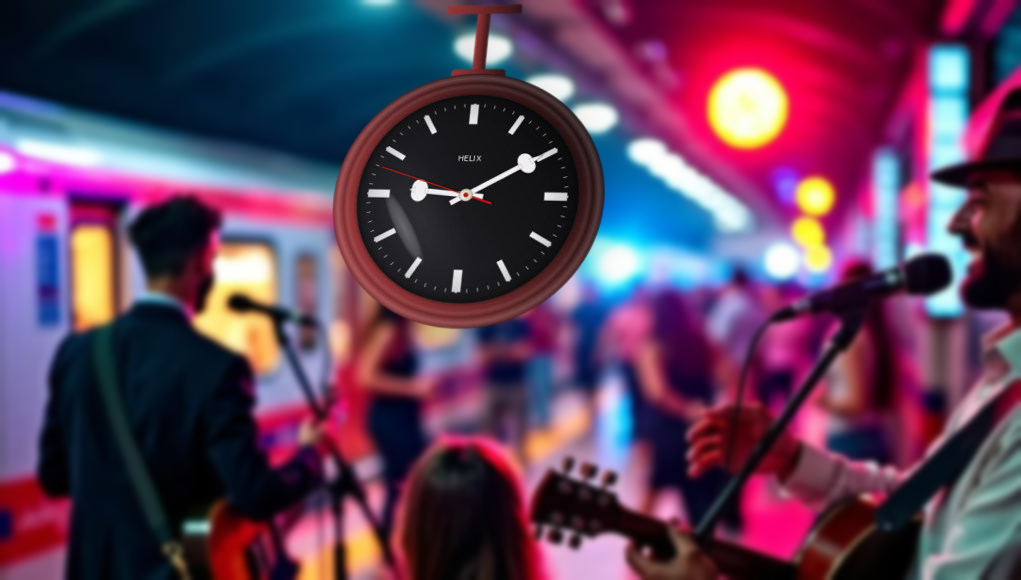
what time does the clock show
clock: 9:09:48
